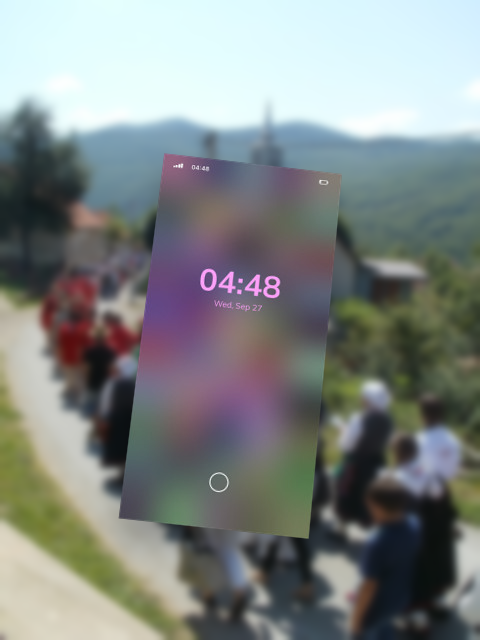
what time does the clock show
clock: 4:48
